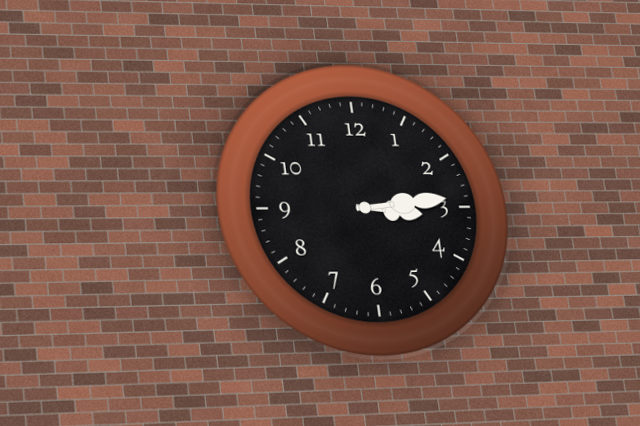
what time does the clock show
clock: 3:14
